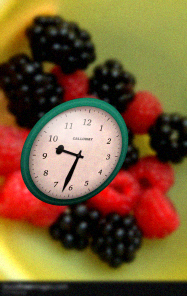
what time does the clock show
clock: 9:32
